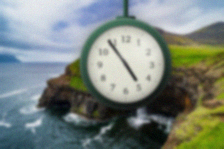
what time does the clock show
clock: 4:54
